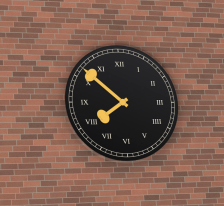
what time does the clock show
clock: 7:52
